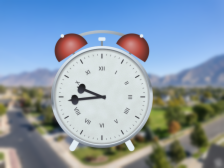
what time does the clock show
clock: 9:44
